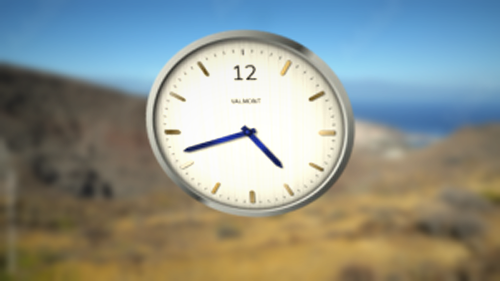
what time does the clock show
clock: 4:42
